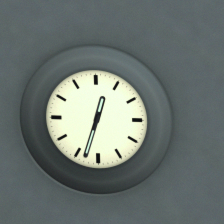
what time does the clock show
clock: 12:33
